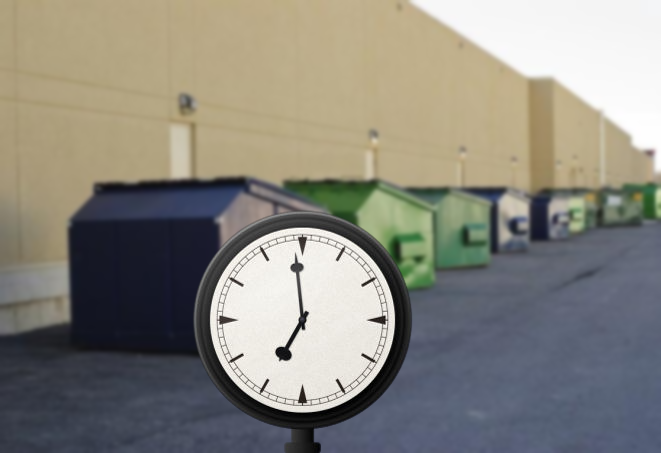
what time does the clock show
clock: 6:59
